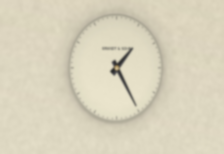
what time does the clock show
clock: 1:25
